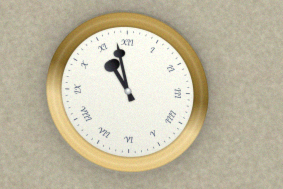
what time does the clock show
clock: 10:58
